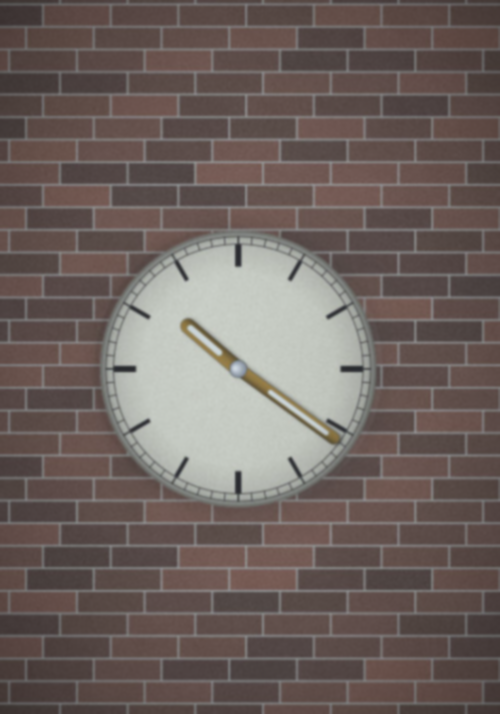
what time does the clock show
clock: 10:21
